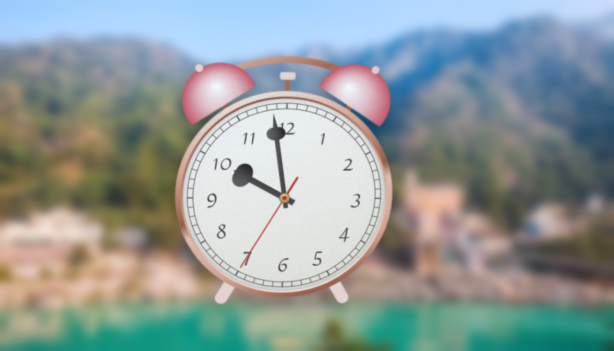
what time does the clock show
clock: 9:58:35
